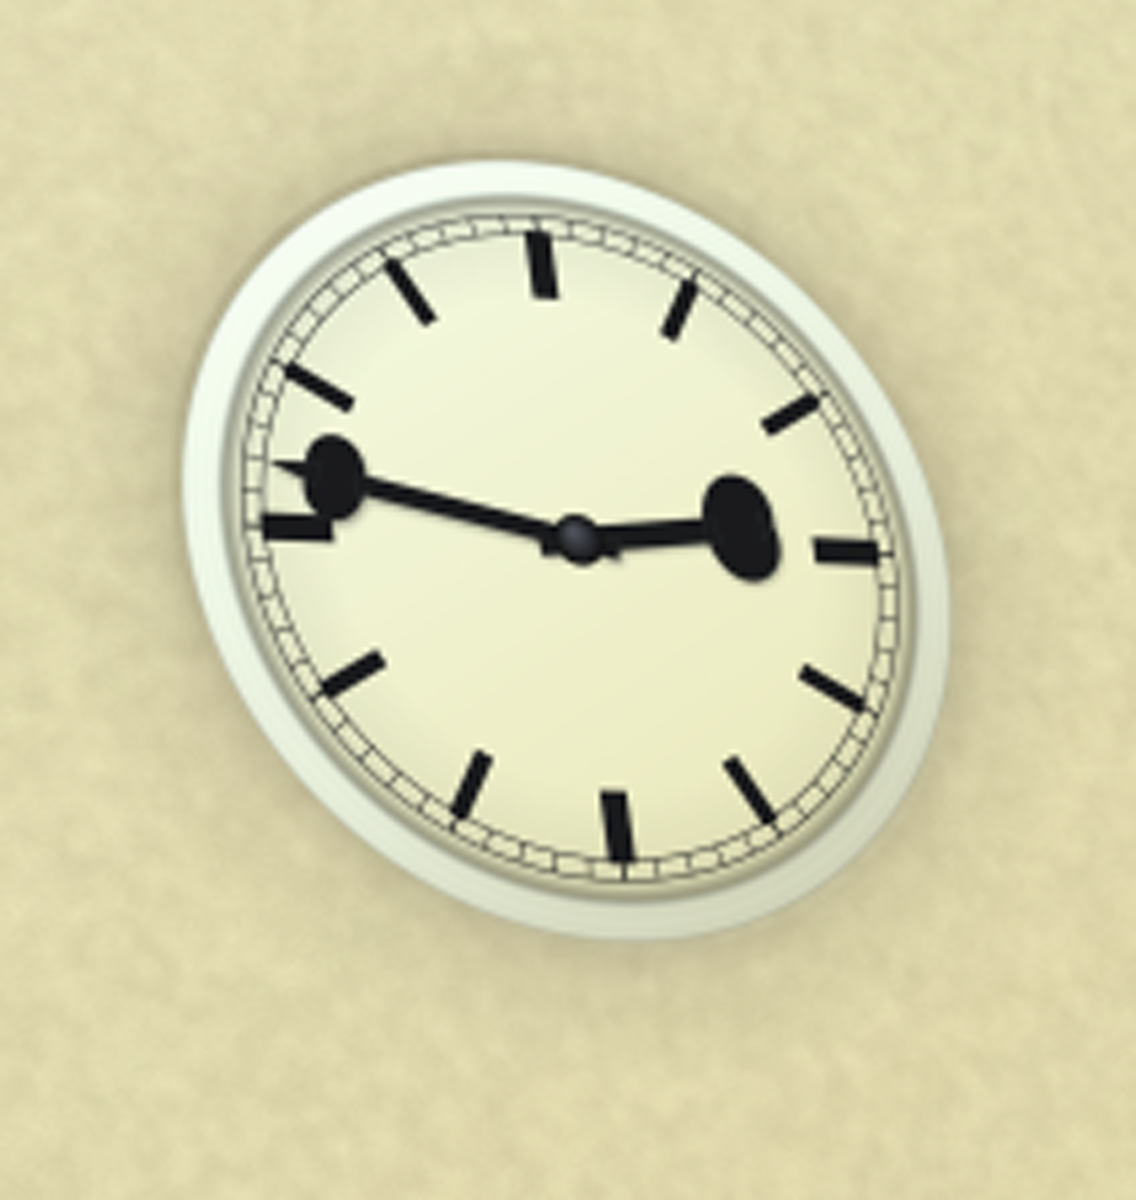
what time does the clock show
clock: 2:47
